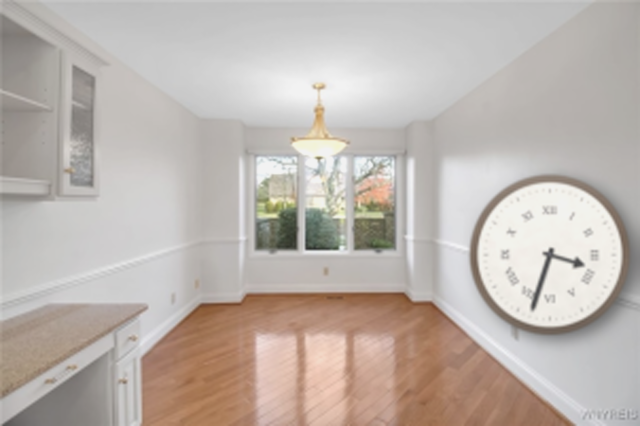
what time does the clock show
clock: 3:33
